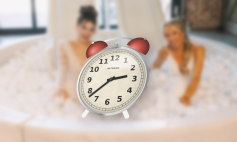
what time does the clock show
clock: 2:38
